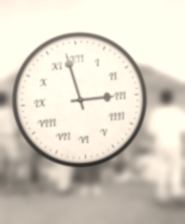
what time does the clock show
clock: 2:58
